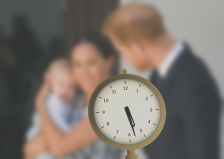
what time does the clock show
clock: 5:28
